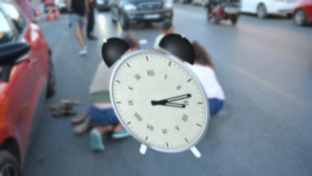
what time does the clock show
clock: 3:13
